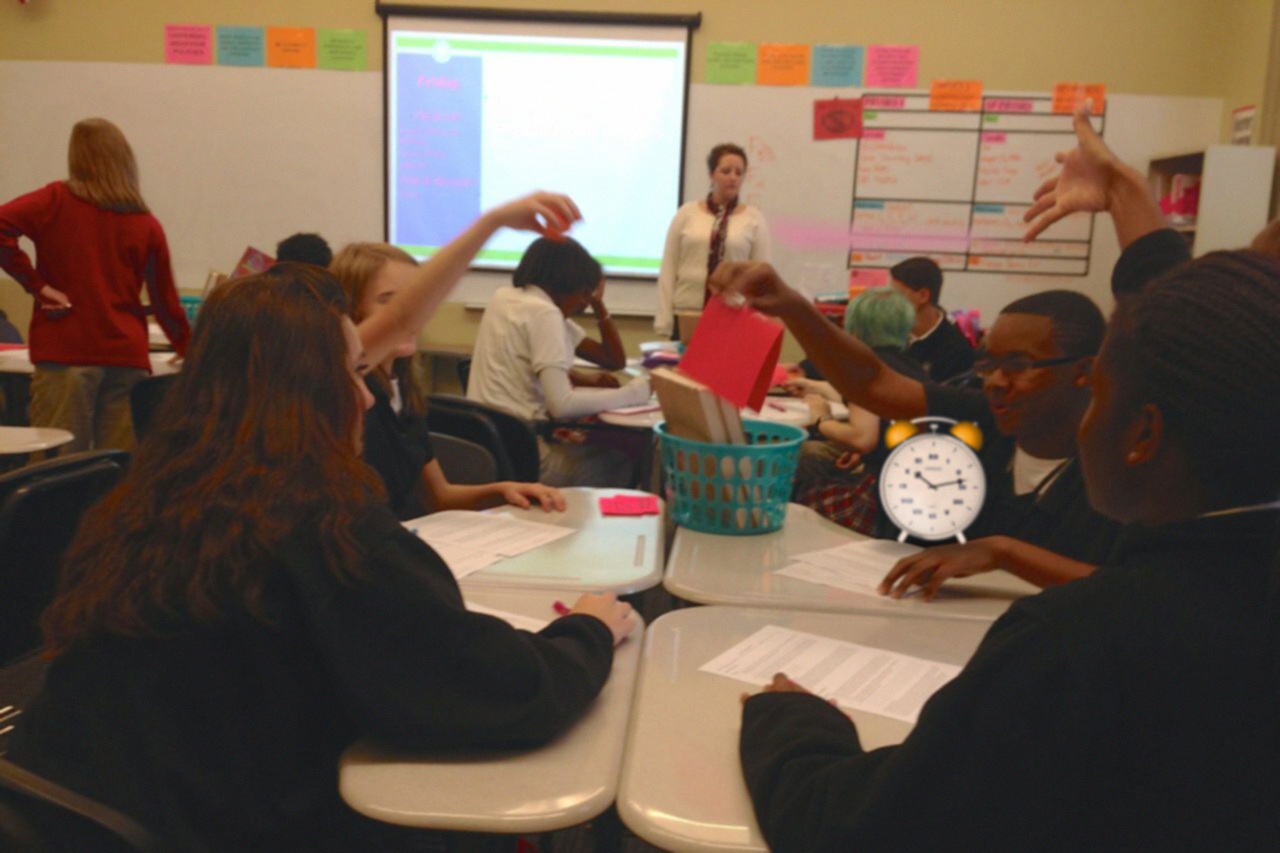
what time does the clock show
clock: 10:13
